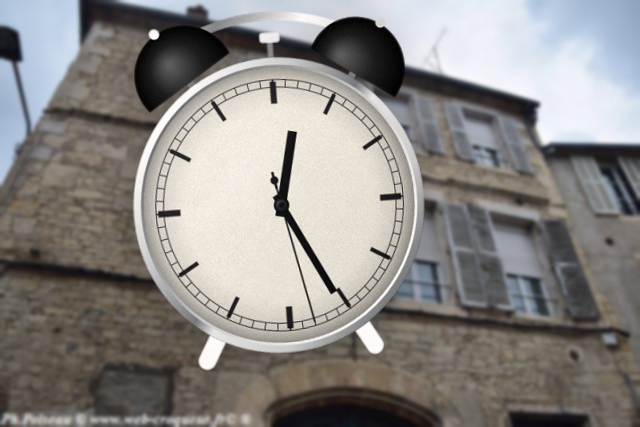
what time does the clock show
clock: 12:25:28
